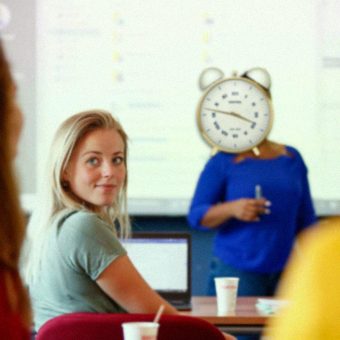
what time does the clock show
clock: 3:47
